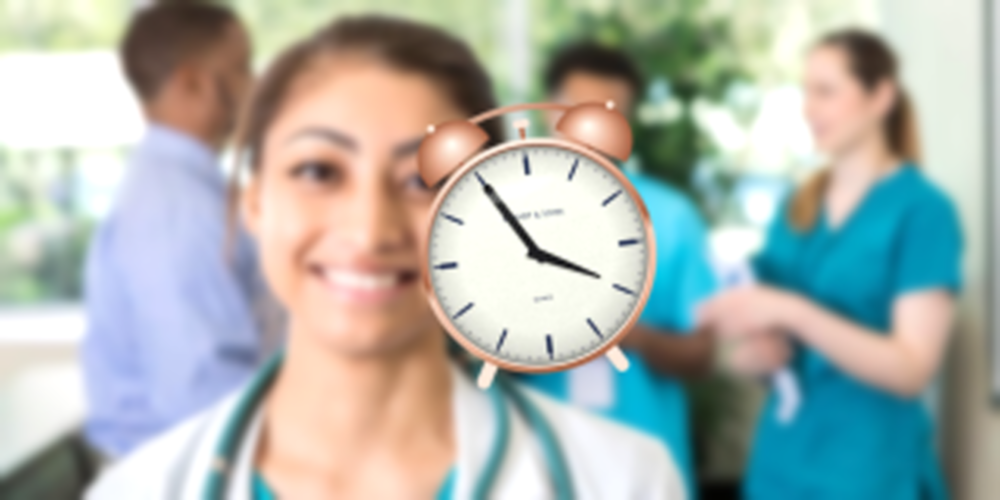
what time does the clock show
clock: 3:55
